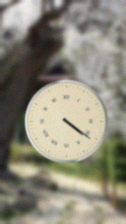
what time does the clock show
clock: 4:21
